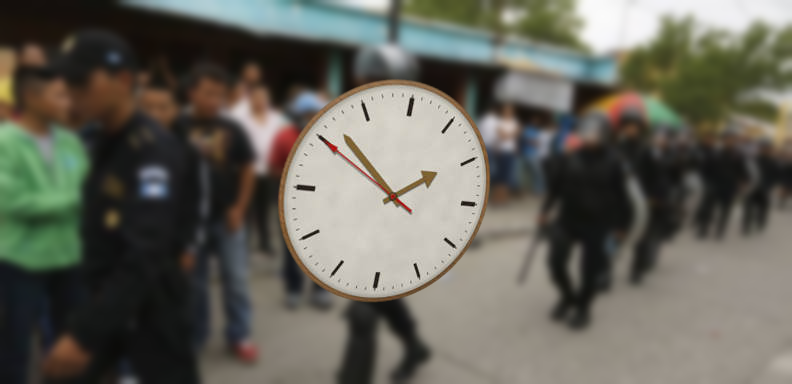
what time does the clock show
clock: 1:51:50
